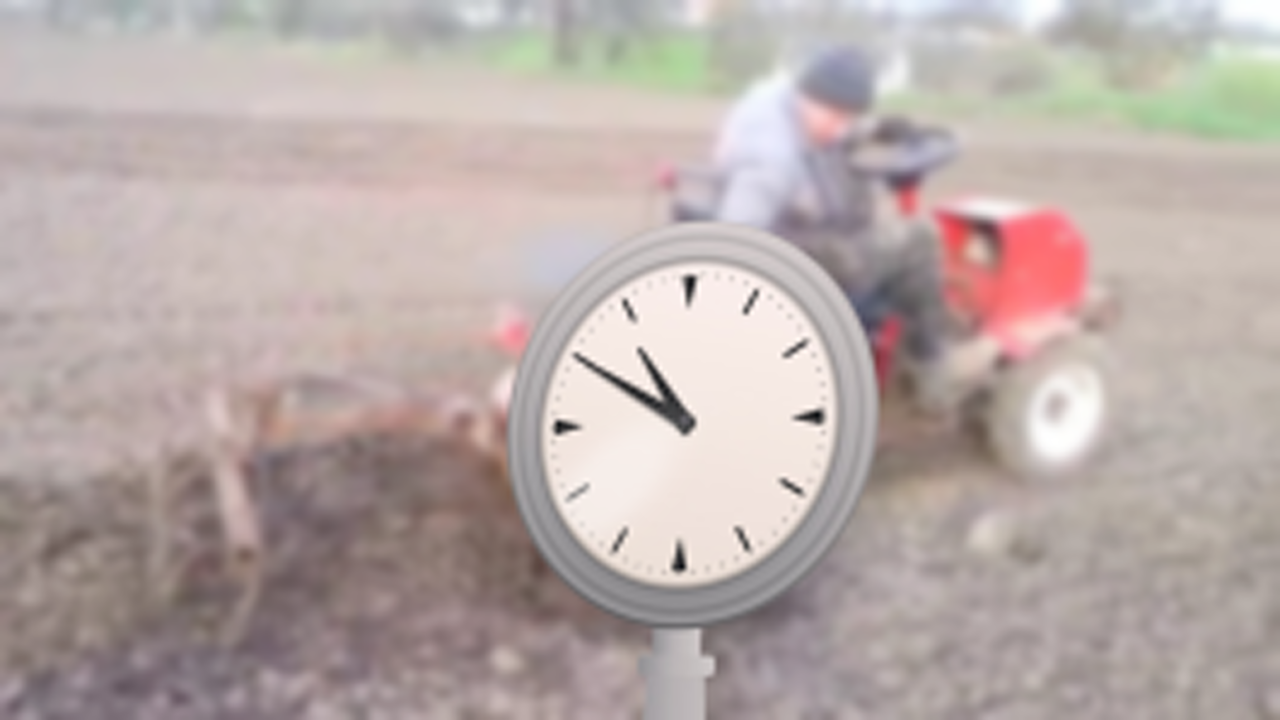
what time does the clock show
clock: 10:50
